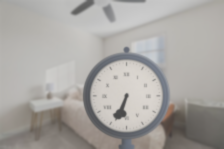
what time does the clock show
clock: 6:34
